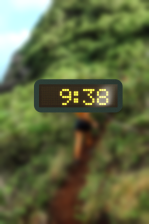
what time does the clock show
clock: 9:38
